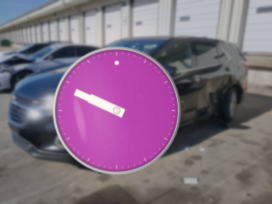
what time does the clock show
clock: 9:49
